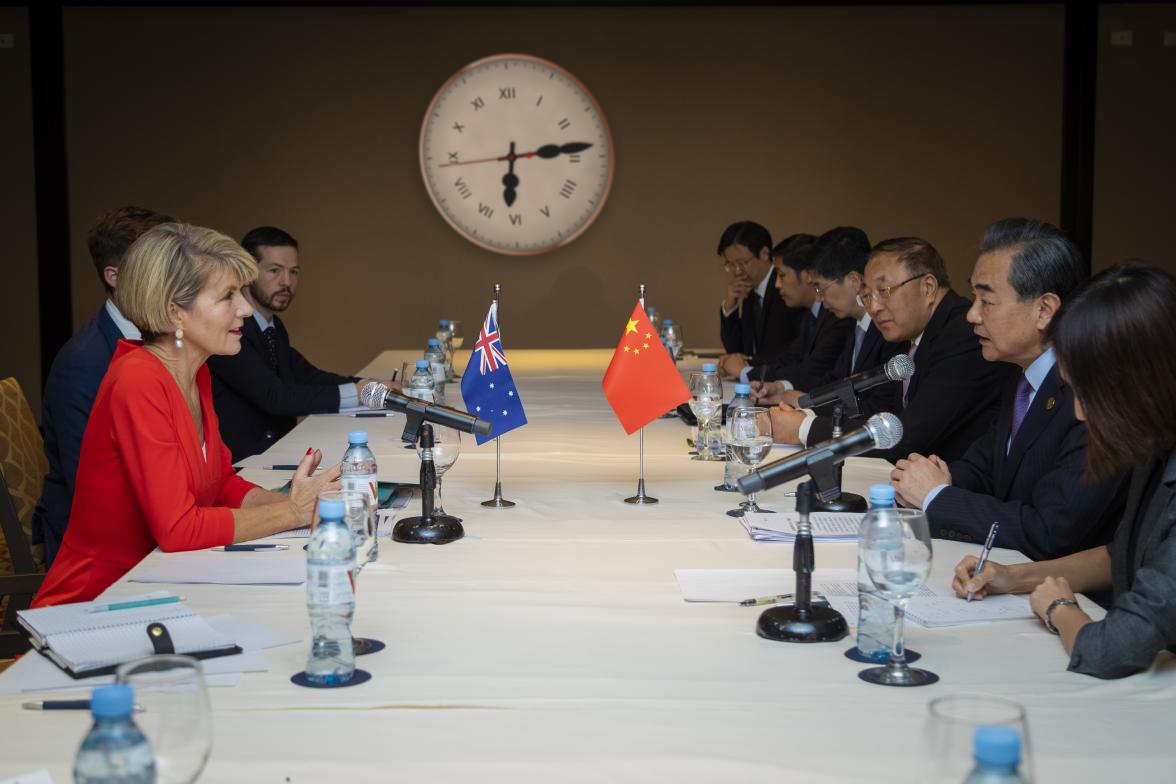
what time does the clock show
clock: 6:13:44
